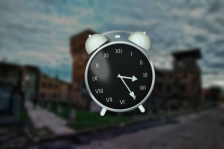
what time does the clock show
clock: 3:25
